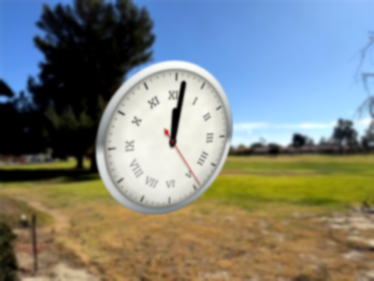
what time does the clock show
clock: 12:01:24
